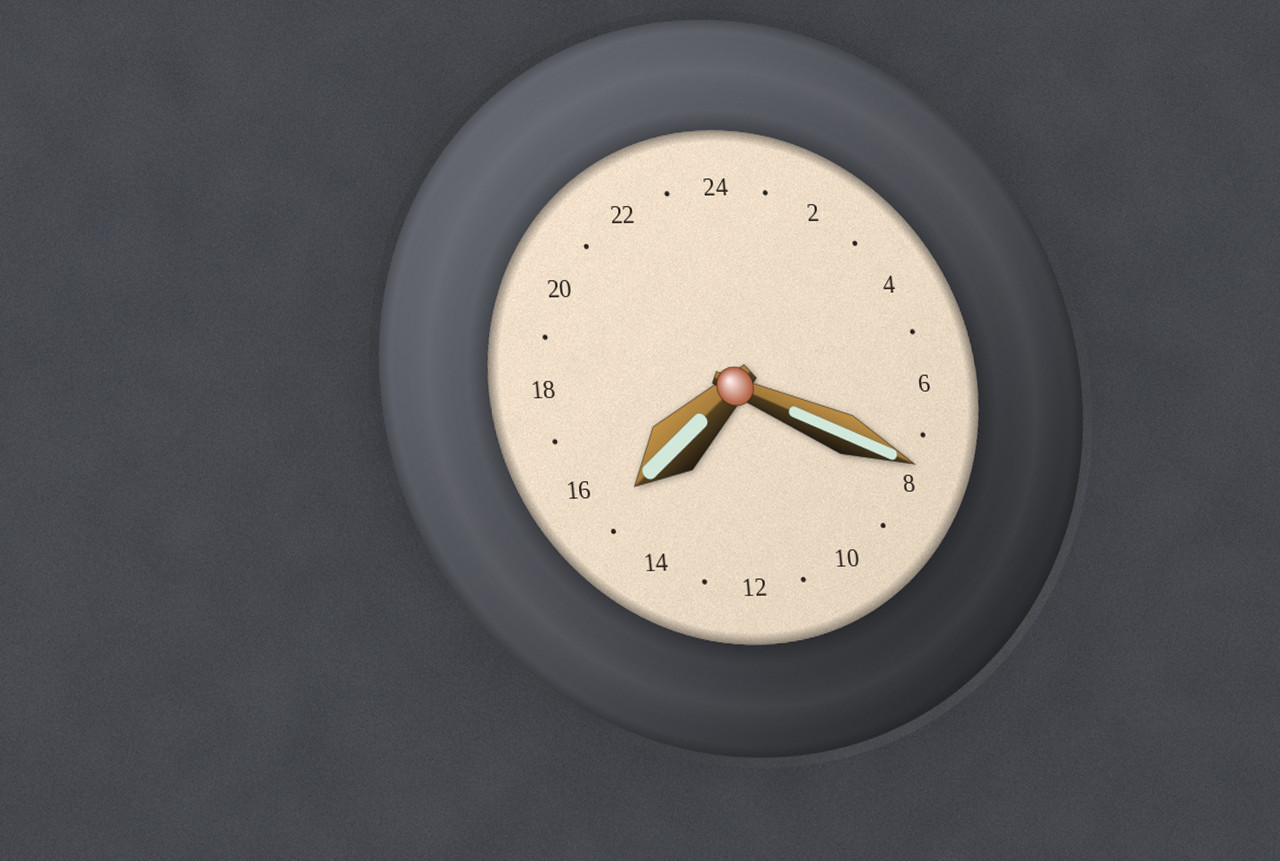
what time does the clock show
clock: 15:19
